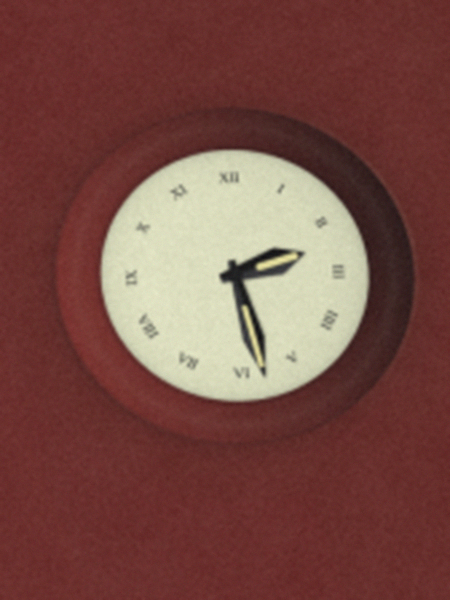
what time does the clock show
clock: 2:28
